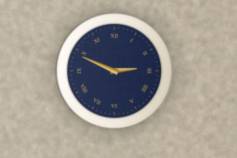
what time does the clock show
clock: 2:49
